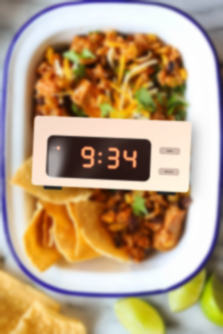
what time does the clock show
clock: 9:34
